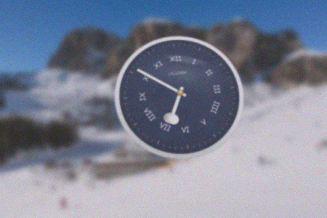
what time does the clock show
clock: 6:51
